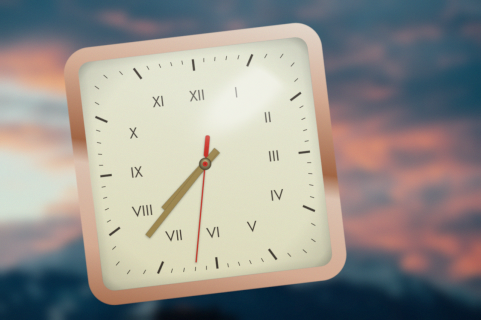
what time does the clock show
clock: 7:37:32
